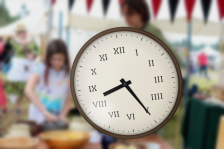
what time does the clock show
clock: 8:25
